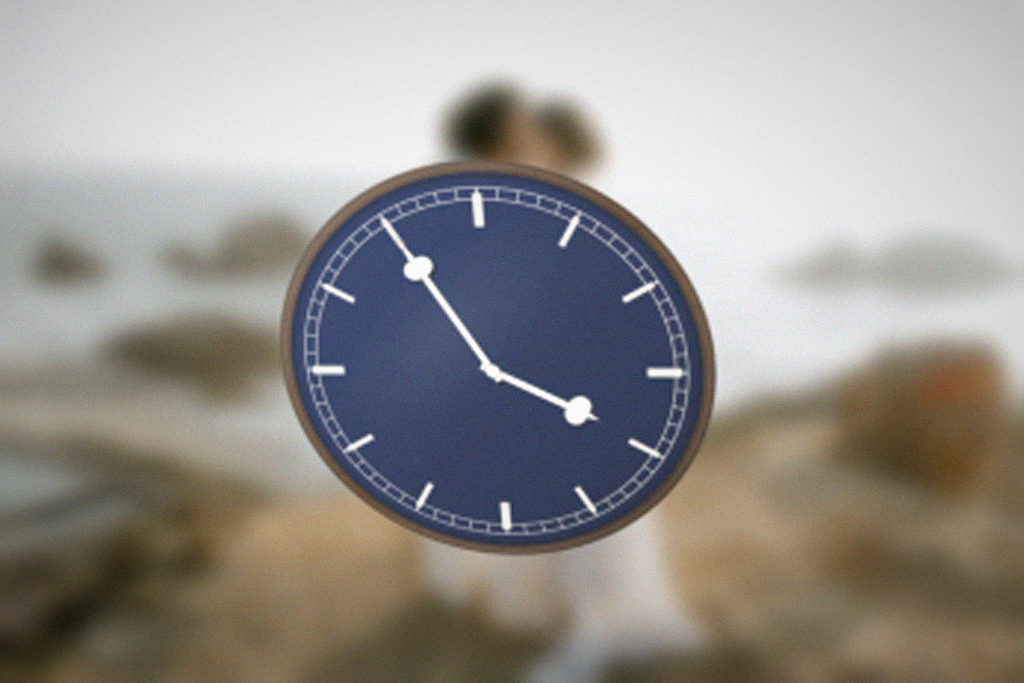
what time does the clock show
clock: 3:55
